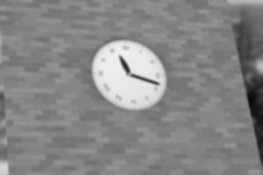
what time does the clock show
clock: 11:18
